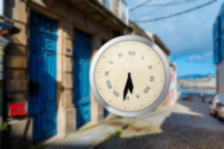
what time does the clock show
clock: 5:31
